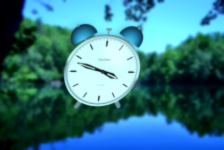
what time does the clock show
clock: 3:48
